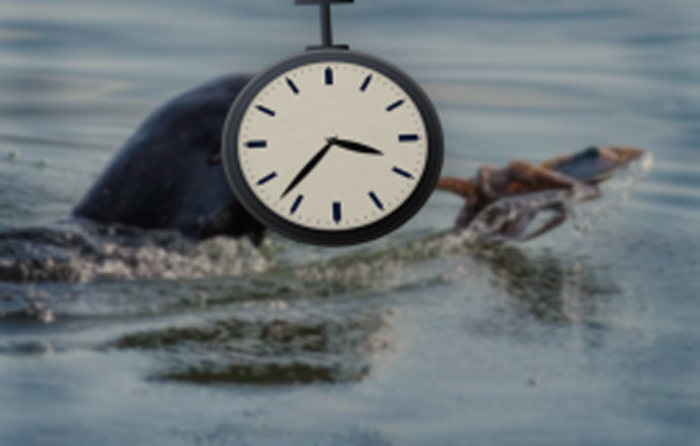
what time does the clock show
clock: 3:37
